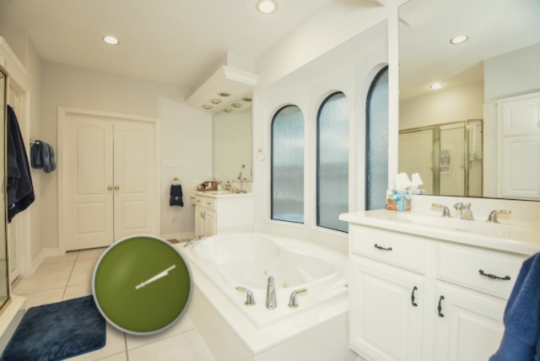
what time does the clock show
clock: 2:10
